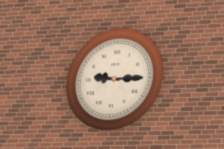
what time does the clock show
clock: 9:15
